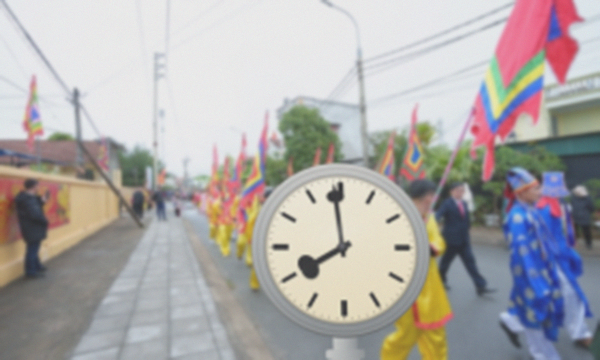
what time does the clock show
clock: 7:59
